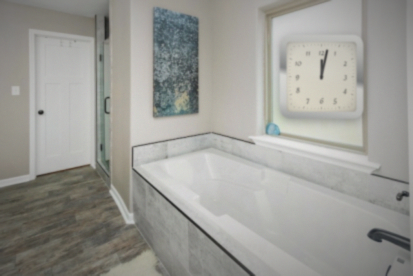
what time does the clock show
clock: 12:02
